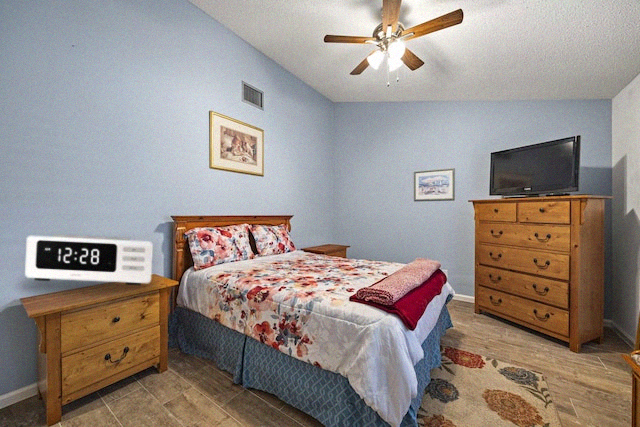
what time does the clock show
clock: 12:28
